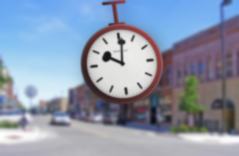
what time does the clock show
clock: 10:01
